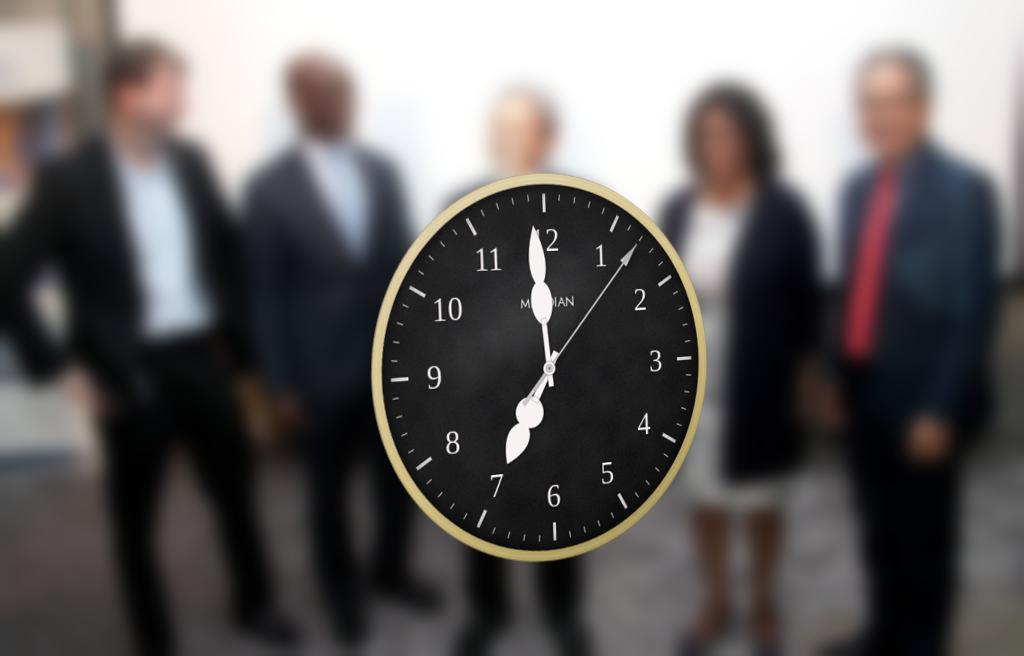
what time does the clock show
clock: 6:59:07
